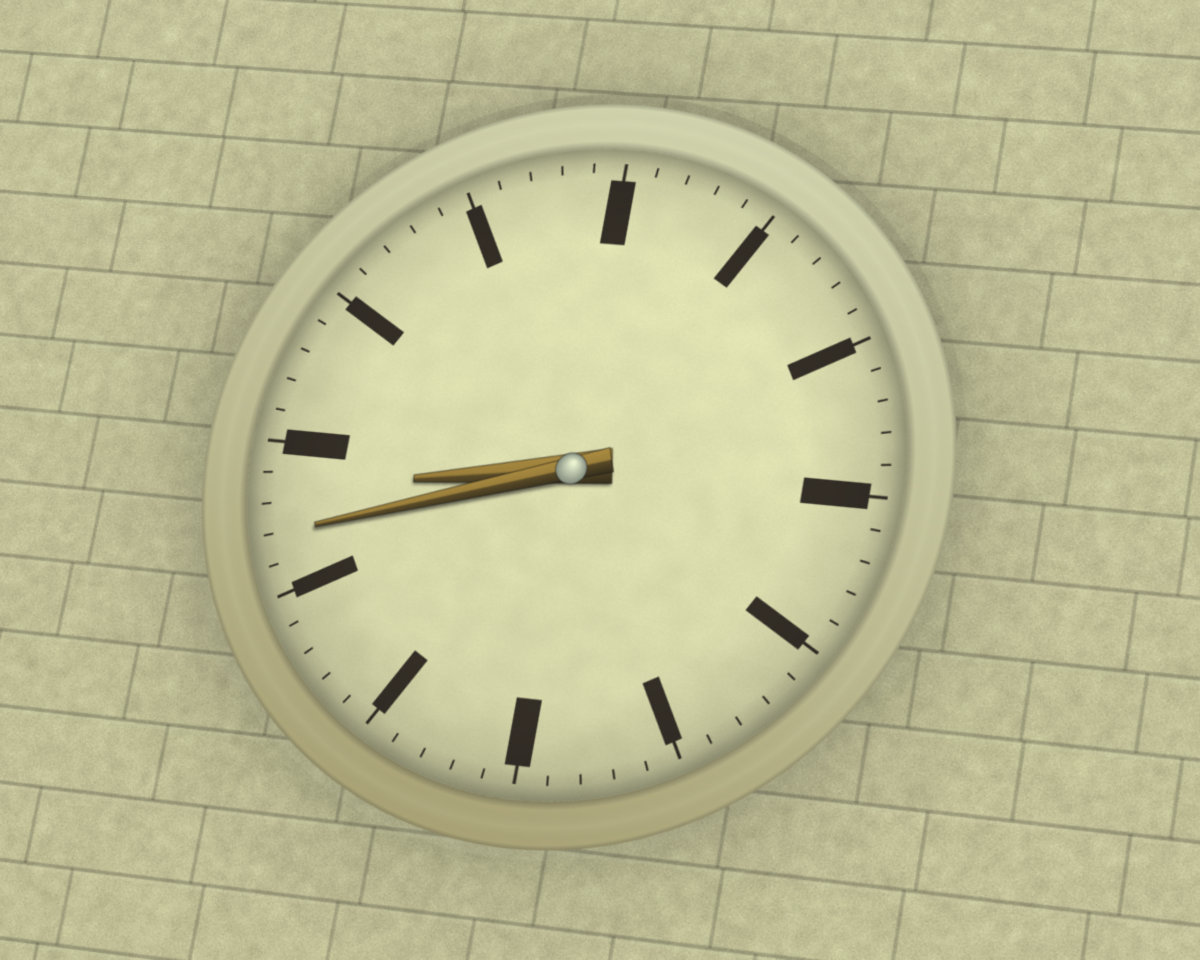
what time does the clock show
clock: 8:42
